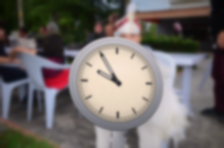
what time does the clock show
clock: 9:55
